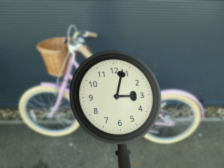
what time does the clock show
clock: 3:03
